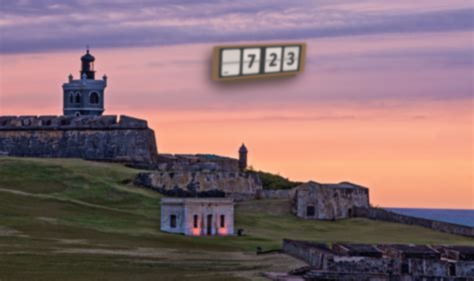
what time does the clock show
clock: 7:23
